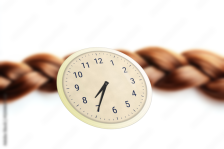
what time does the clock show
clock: 7:35
